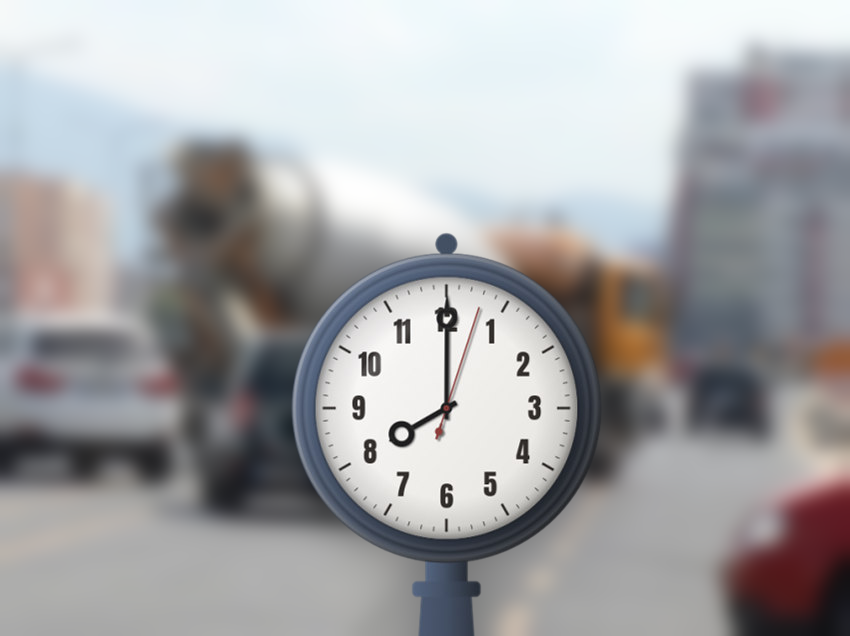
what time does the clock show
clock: 8:00:03
